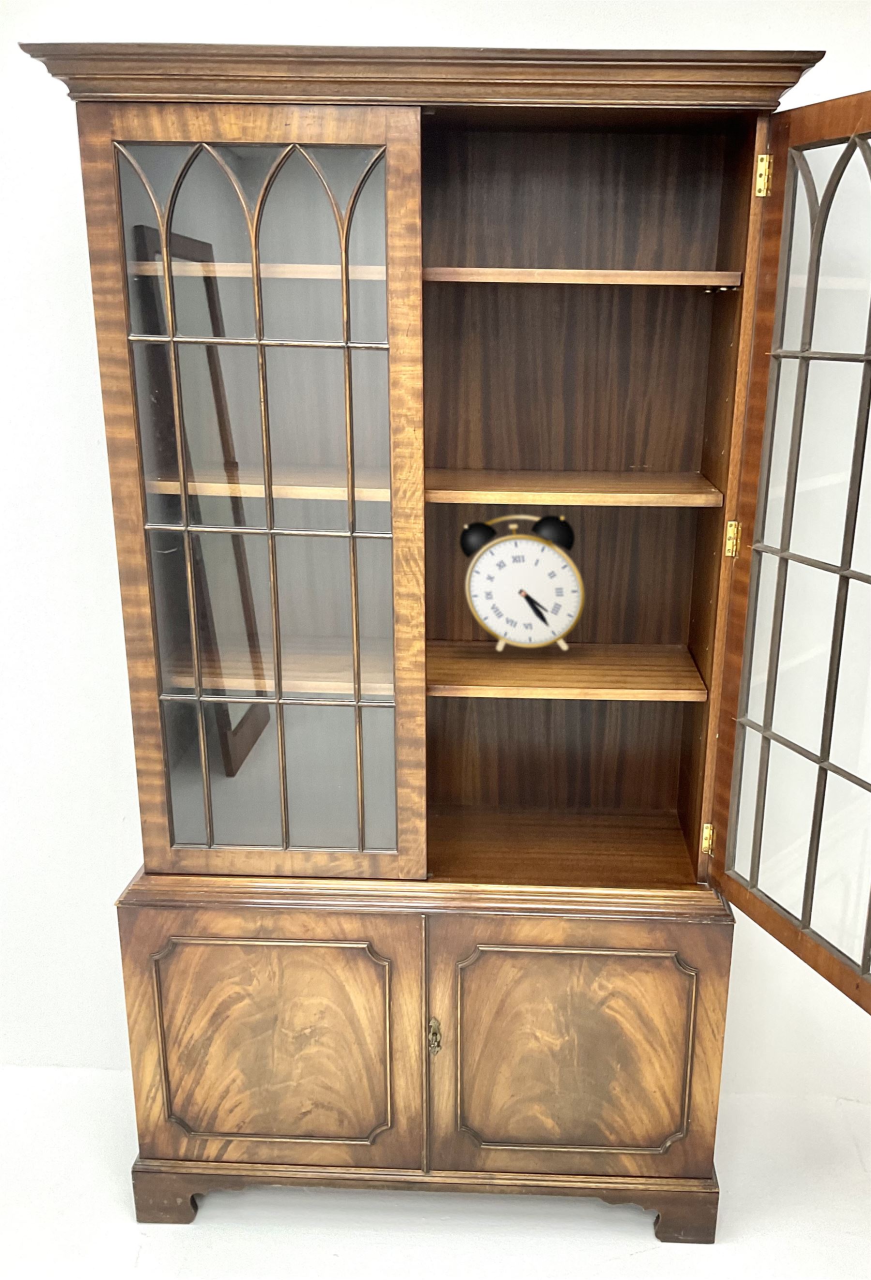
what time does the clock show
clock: 4:25
